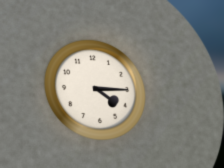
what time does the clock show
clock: 4:15
